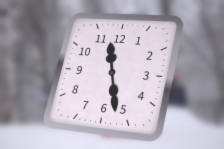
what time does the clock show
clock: 11:27
